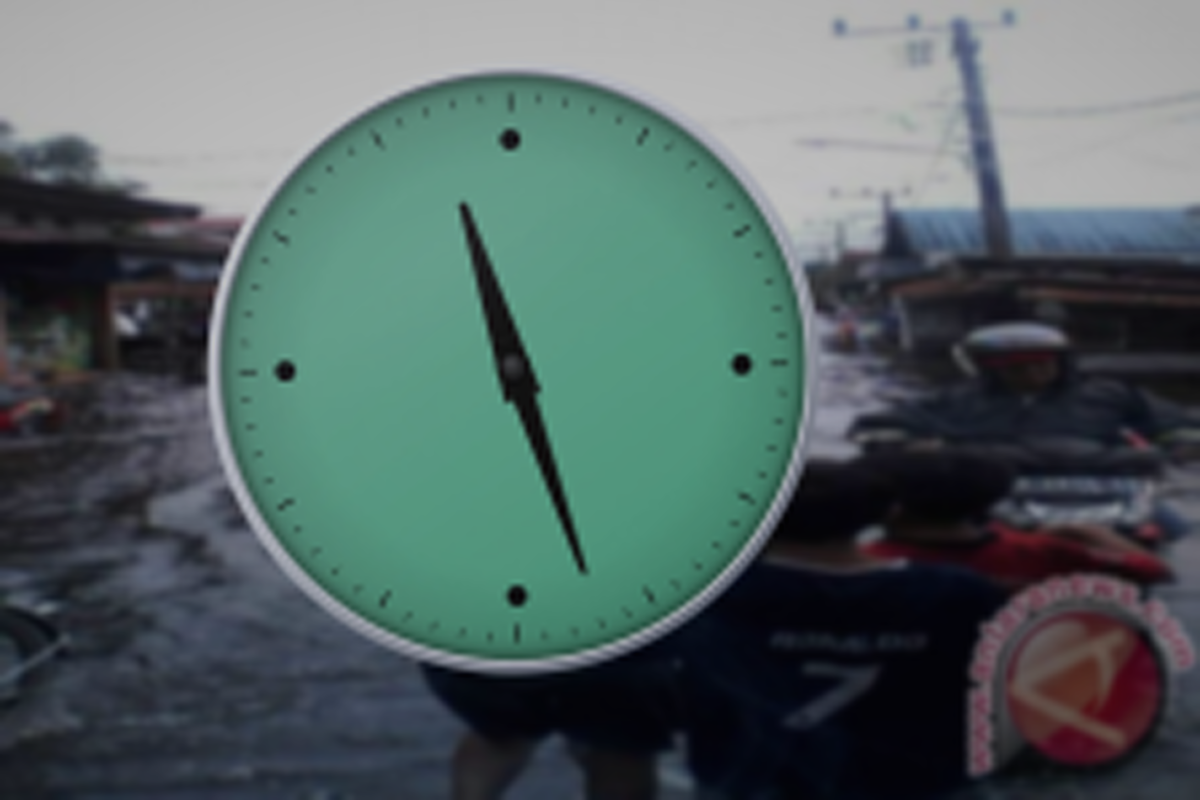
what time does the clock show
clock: 11:27
